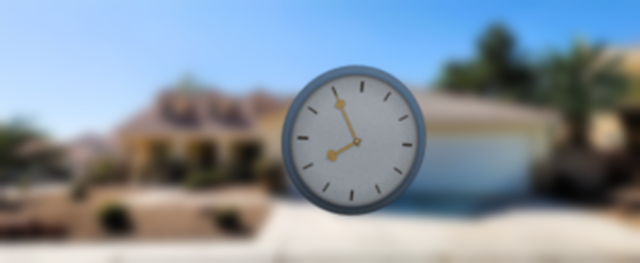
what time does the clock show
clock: 7:55
